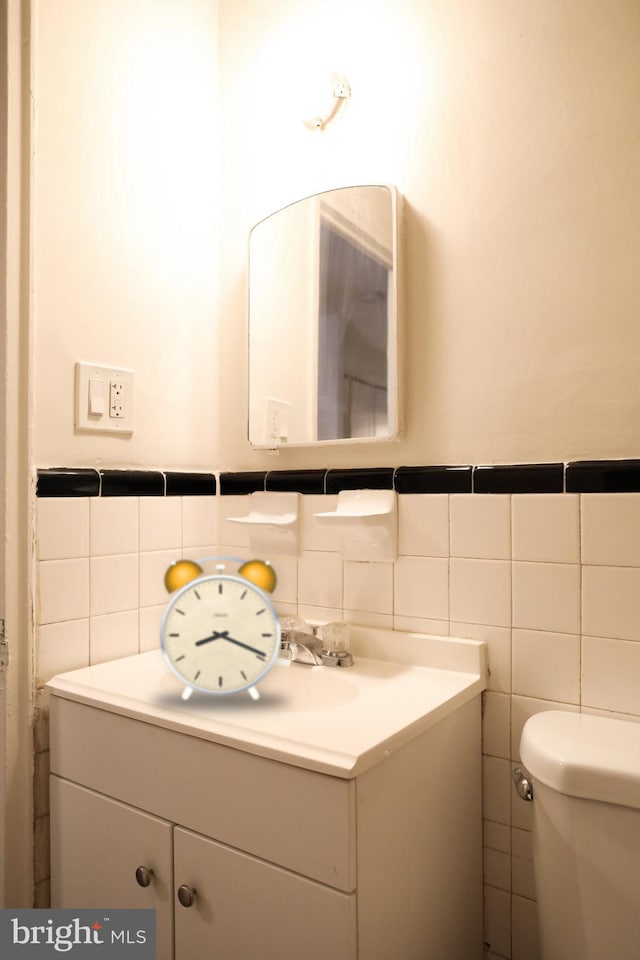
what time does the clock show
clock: 8:19
